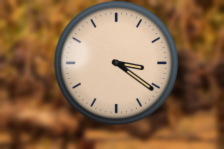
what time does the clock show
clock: 3:21
